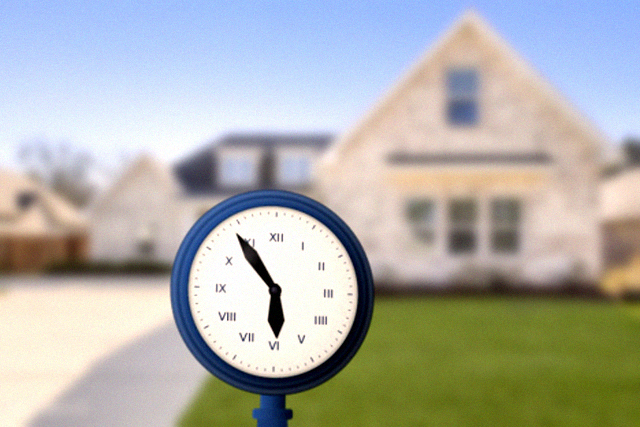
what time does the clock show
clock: 5:54
